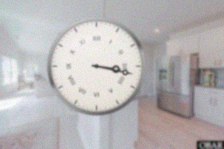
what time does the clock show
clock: 3:17
